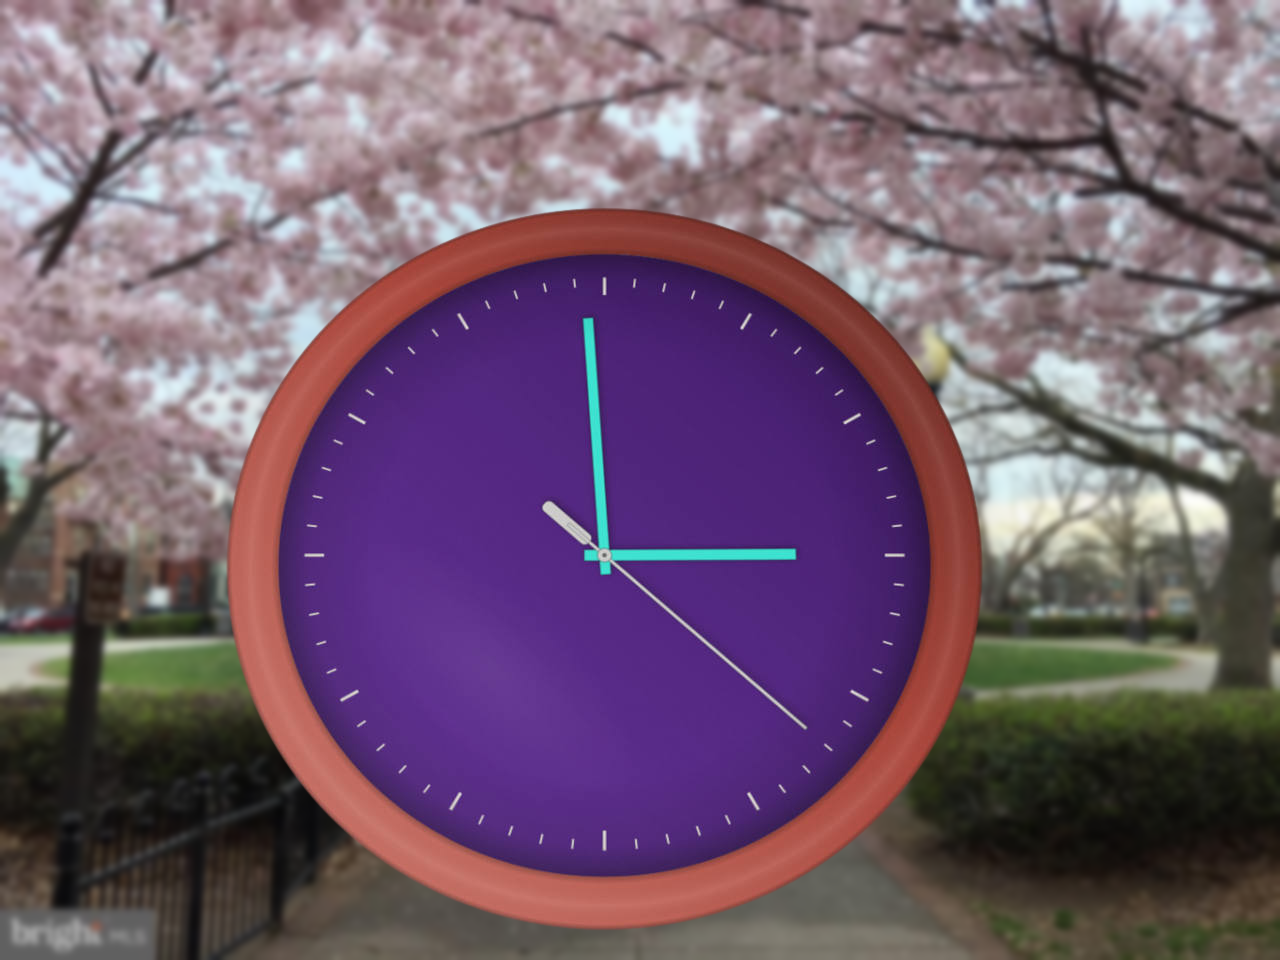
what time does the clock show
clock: 2:59:22
